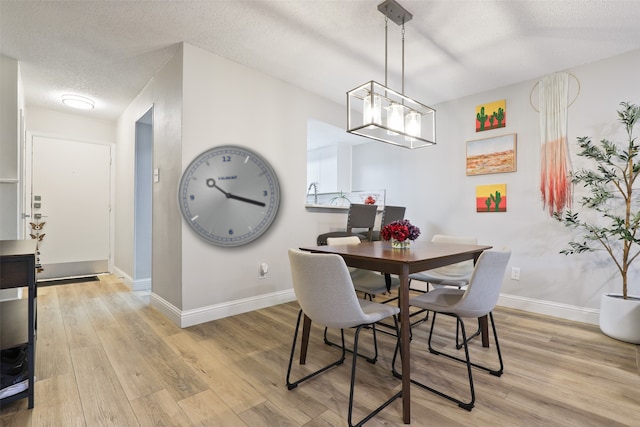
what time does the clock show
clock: 10:18
